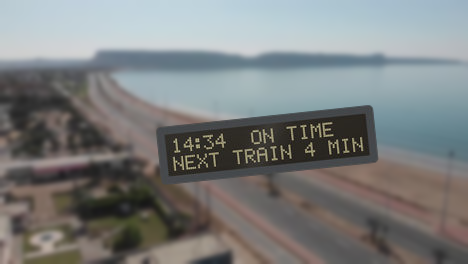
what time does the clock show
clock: 14:34
